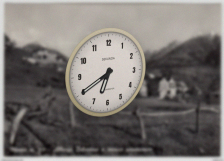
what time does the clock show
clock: 6:40
